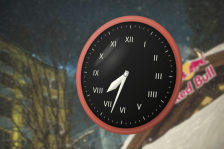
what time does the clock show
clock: 7:33
